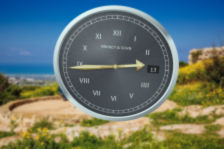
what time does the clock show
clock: 2:44
